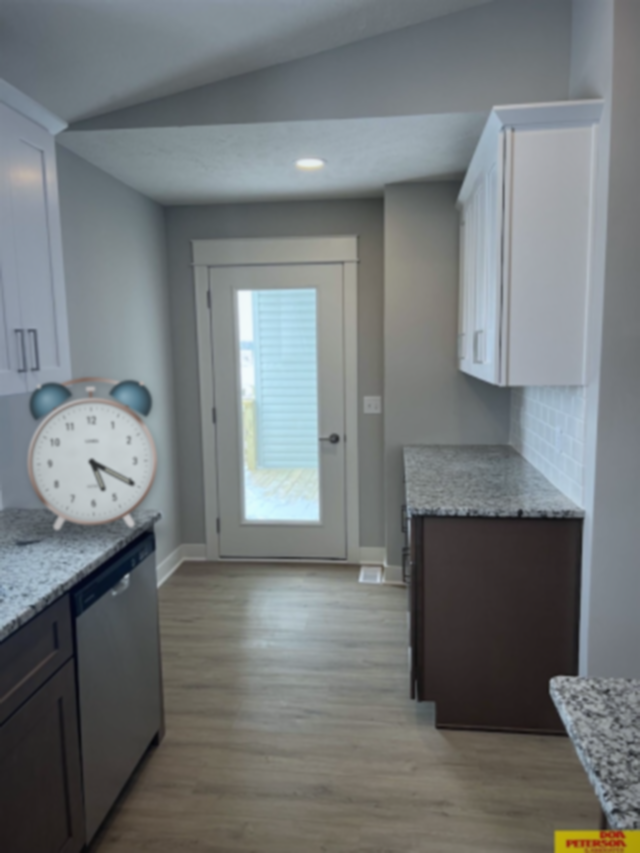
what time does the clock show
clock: 5:20
